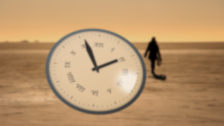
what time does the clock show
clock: 1:56
